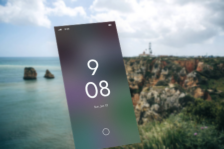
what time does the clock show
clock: 9:08
